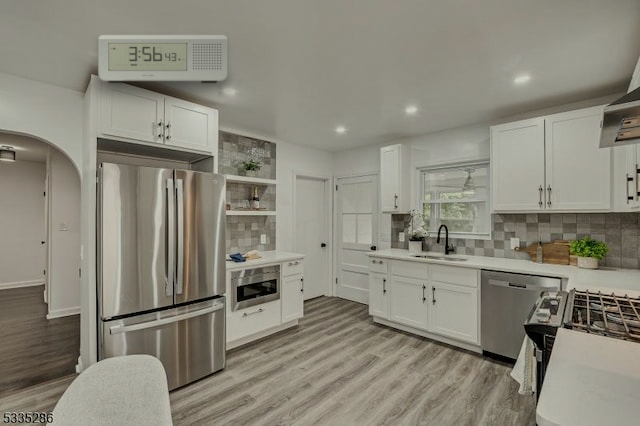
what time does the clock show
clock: 3:56
